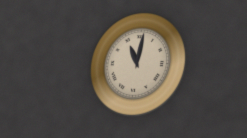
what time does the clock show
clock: 11:01
